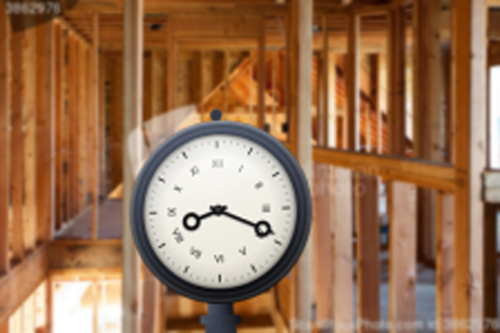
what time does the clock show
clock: 8:19
